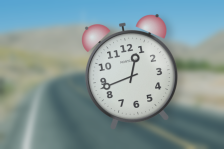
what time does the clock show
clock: 12:43
